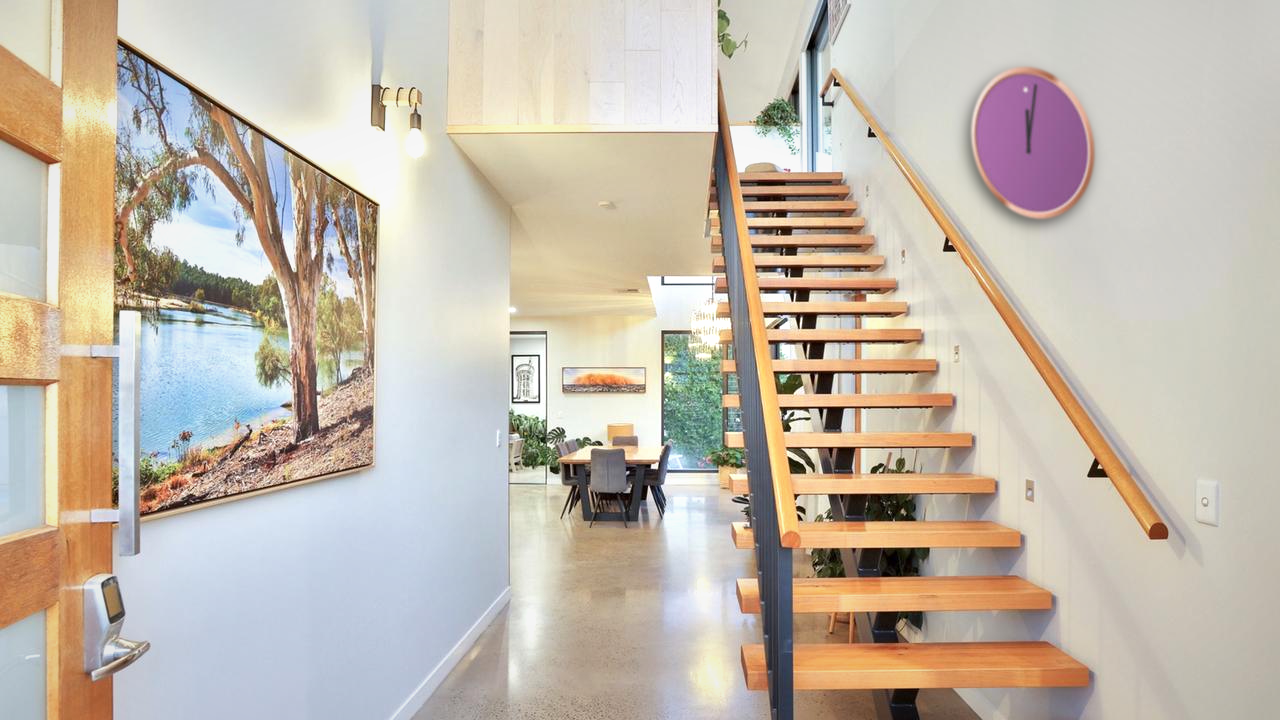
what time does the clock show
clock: 12:02
